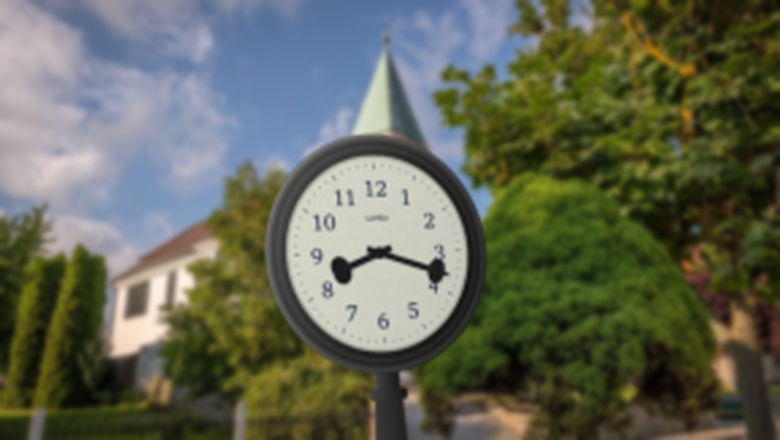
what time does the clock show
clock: 8:18
